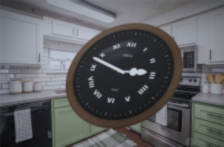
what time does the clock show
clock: 2:48
